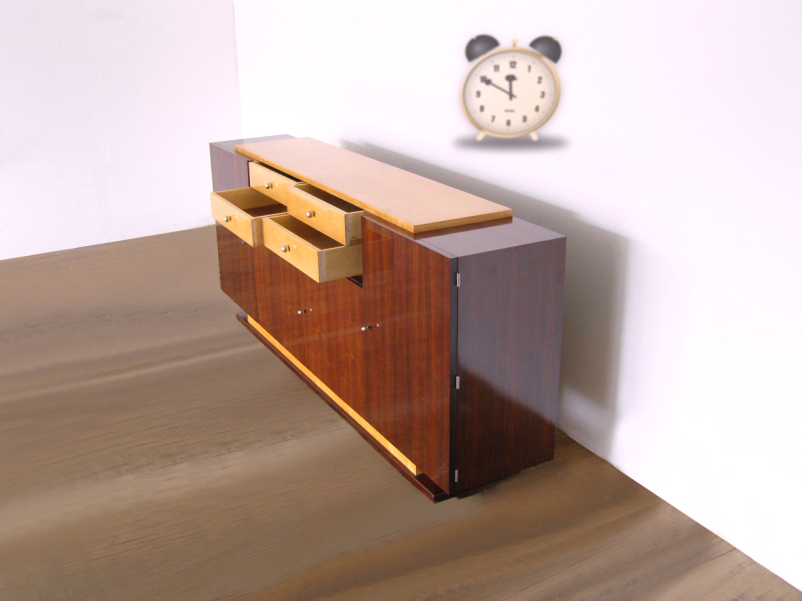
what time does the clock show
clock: 11:50
